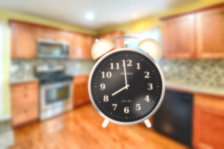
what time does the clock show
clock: 7:59
